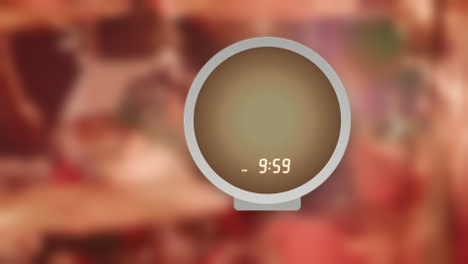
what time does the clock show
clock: 9:59
